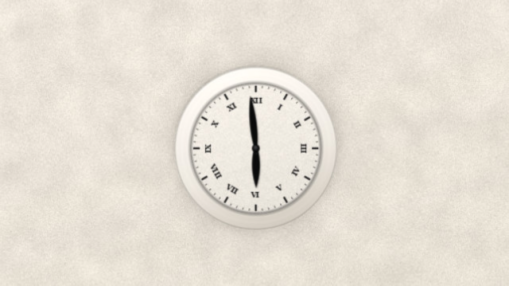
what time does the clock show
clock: 5:59
